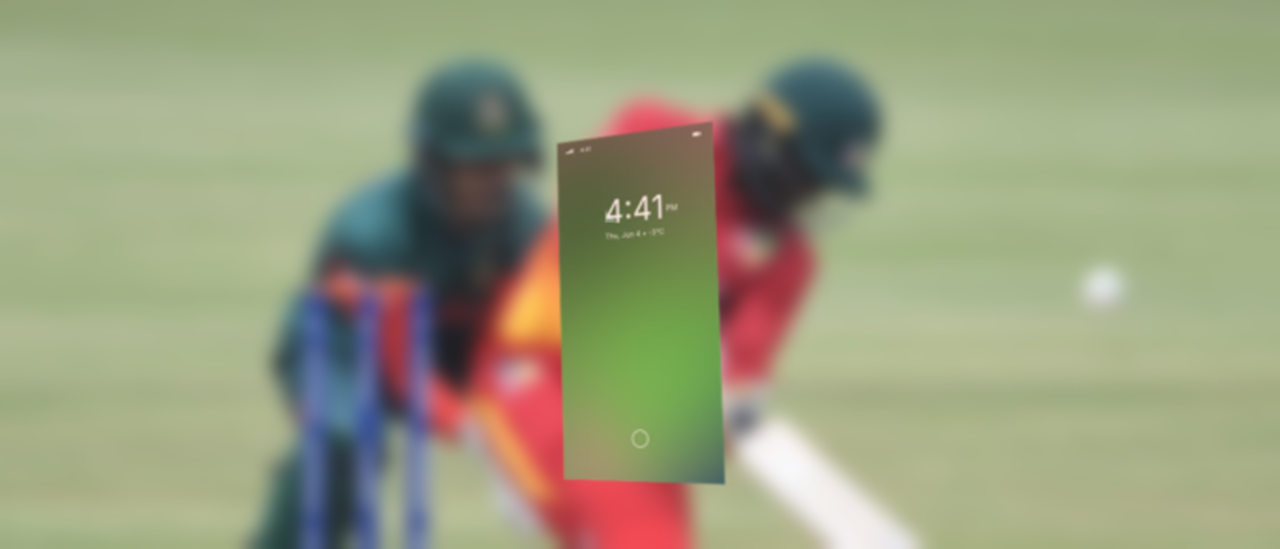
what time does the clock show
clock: 4:41
